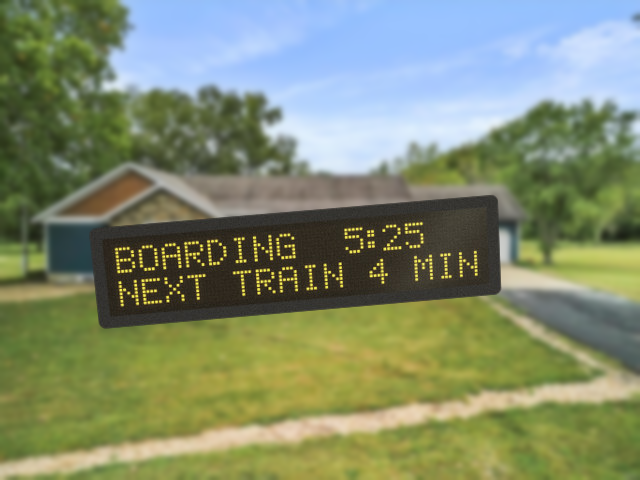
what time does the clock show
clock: 5:25
